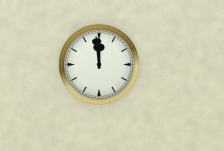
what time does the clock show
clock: 11:59
